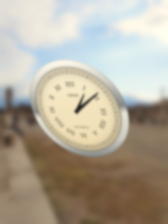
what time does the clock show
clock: 1:09
